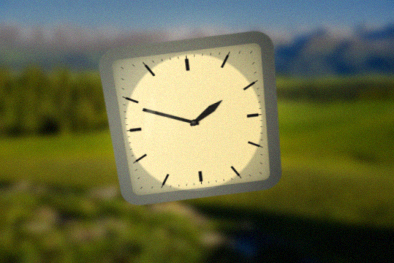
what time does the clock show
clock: 1:49
